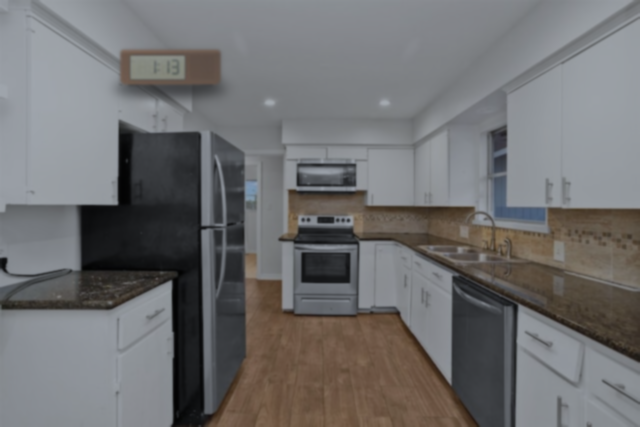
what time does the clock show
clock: 1:13
